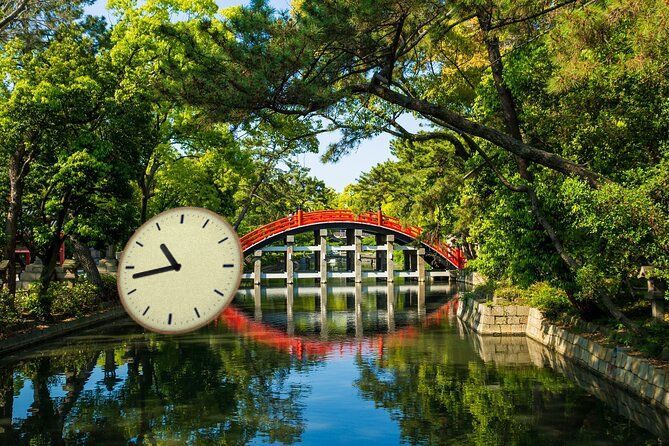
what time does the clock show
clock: 10:43
